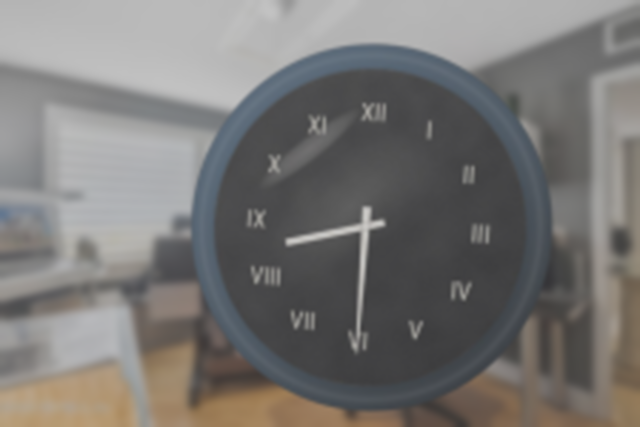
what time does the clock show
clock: 8:30
